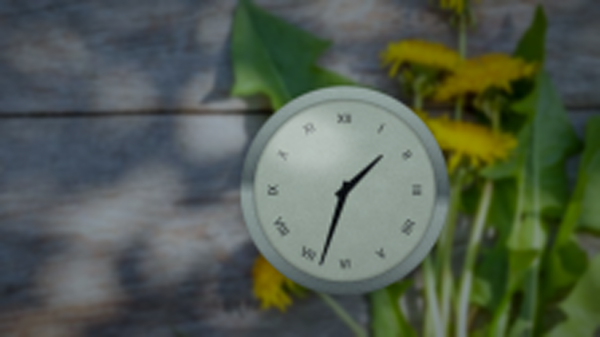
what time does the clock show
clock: 1:33
